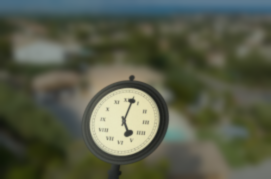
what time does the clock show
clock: 5:02
